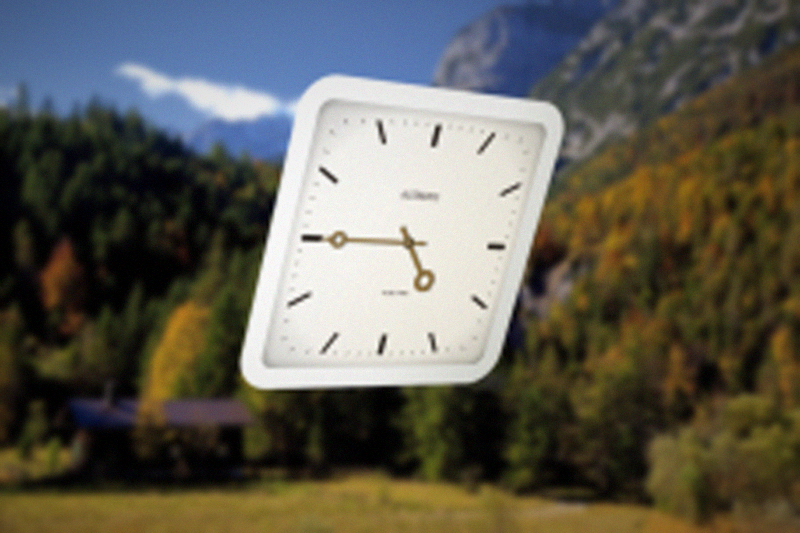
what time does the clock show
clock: 4:45
